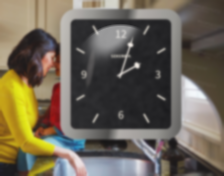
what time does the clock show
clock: 2:03
